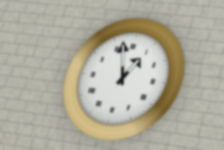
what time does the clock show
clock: 12:57
